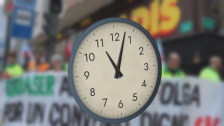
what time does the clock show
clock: 11:03
